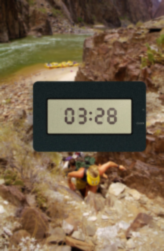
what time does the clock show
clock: 3:28
